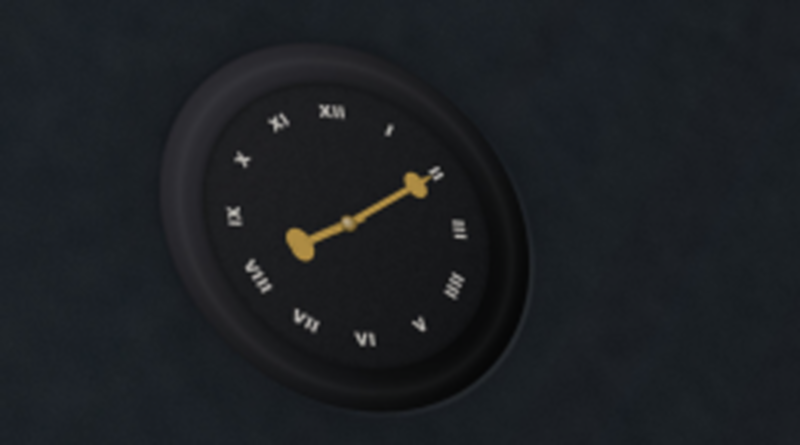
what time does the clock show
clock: 8:10
